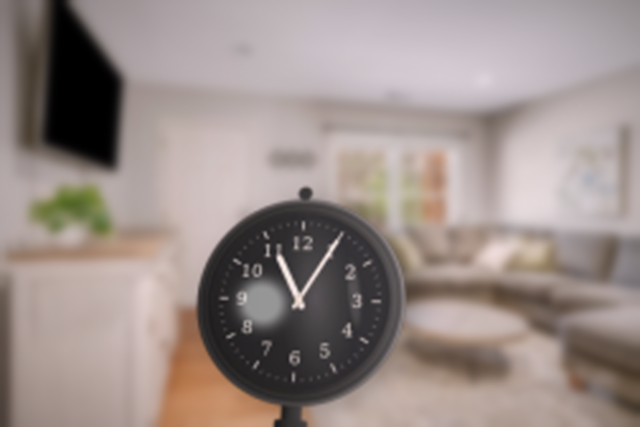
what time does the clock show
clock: 11:05
